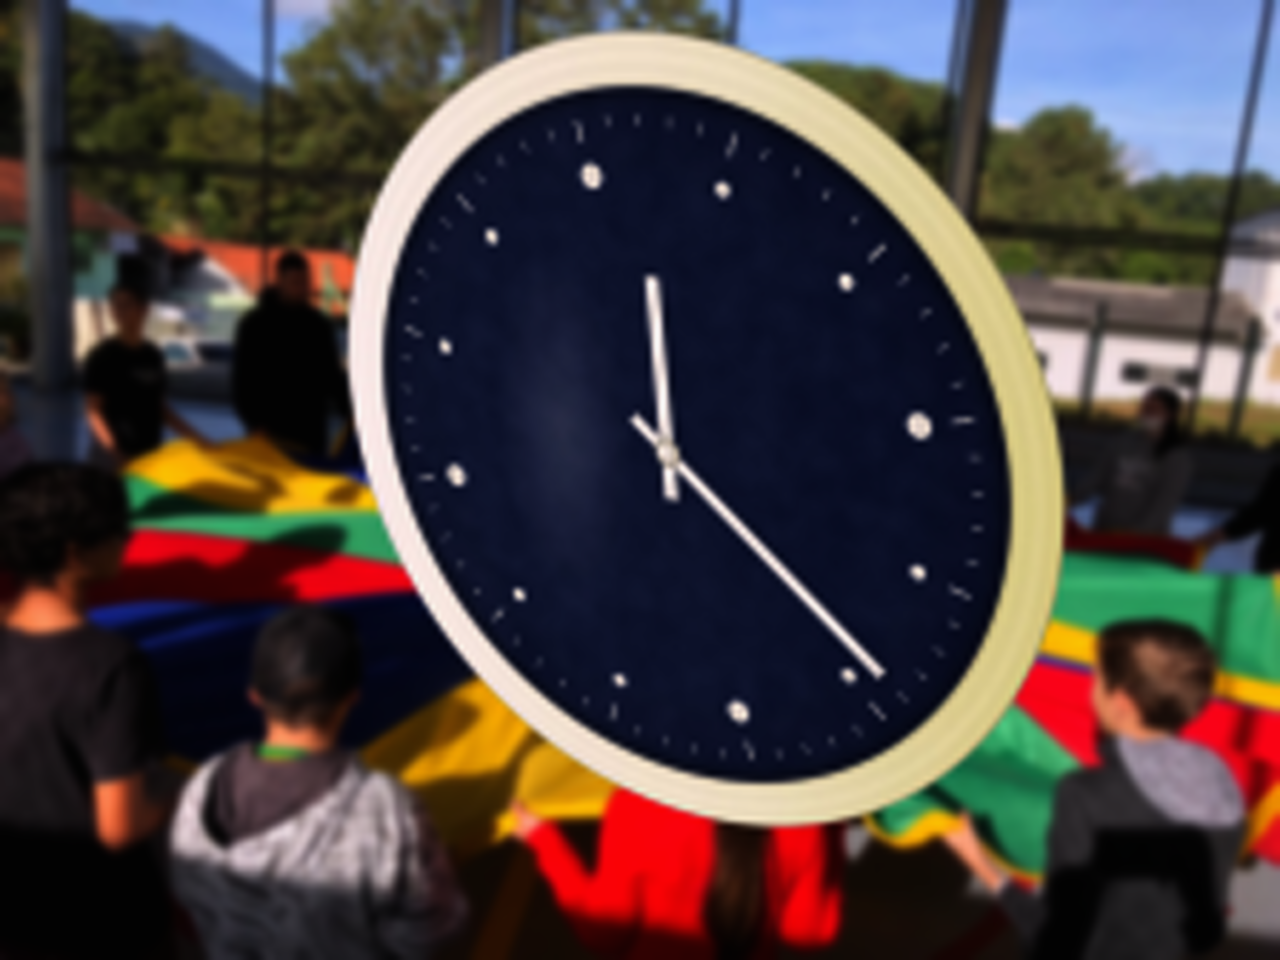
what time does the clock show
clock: 12:24
